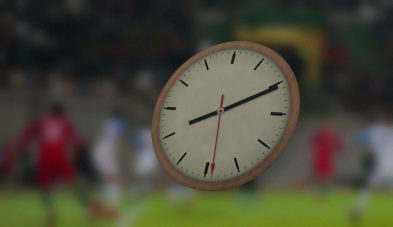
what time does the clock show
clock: 8:10:29
